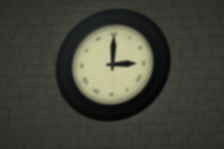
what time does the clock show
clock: 3:00
